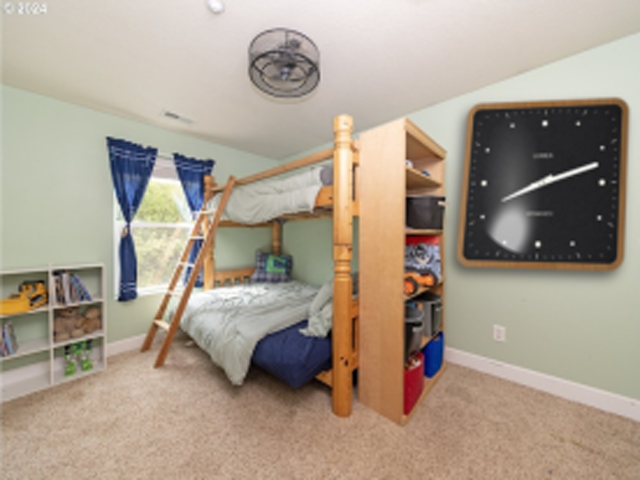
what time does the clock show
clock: 8:12
